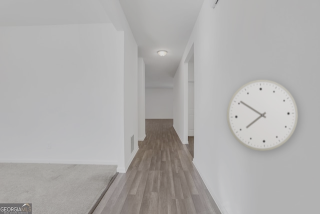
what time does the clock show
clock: 7:51
